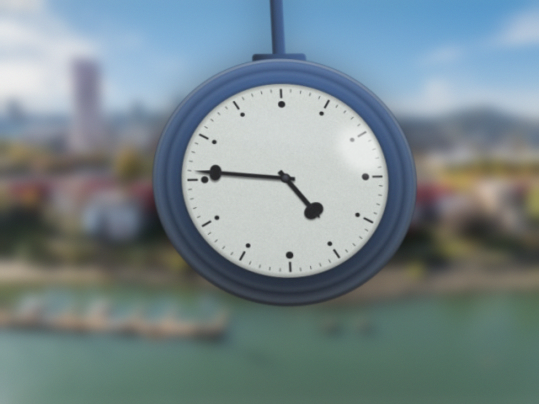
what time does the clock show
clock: 4:46
